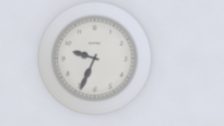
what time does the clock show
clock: 9:34
